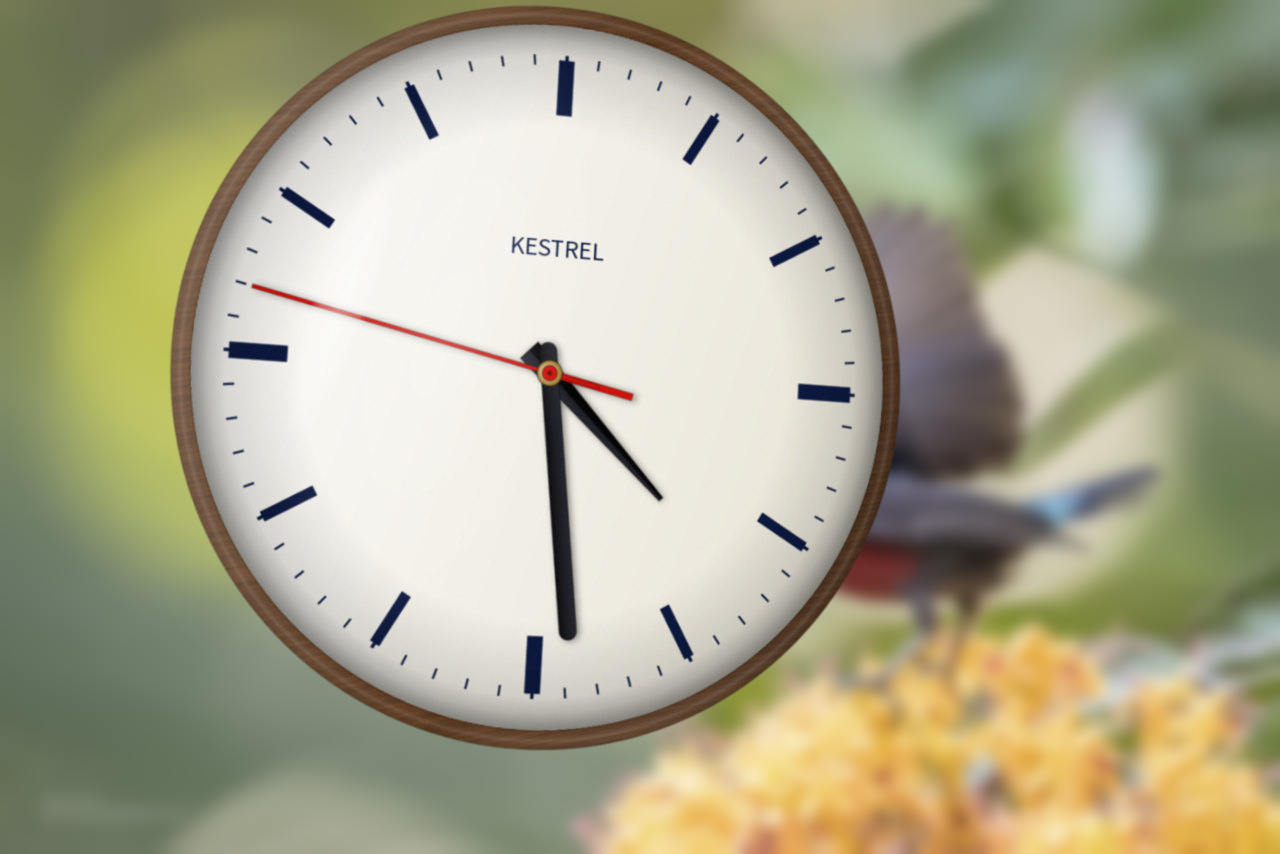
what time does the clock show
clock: 4:28:47
